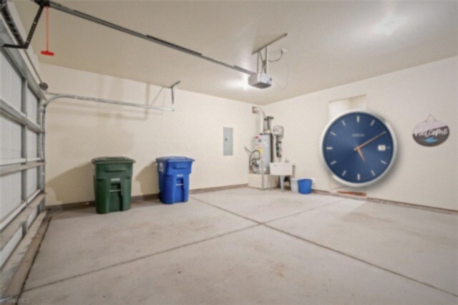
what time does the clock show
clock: 5:10
